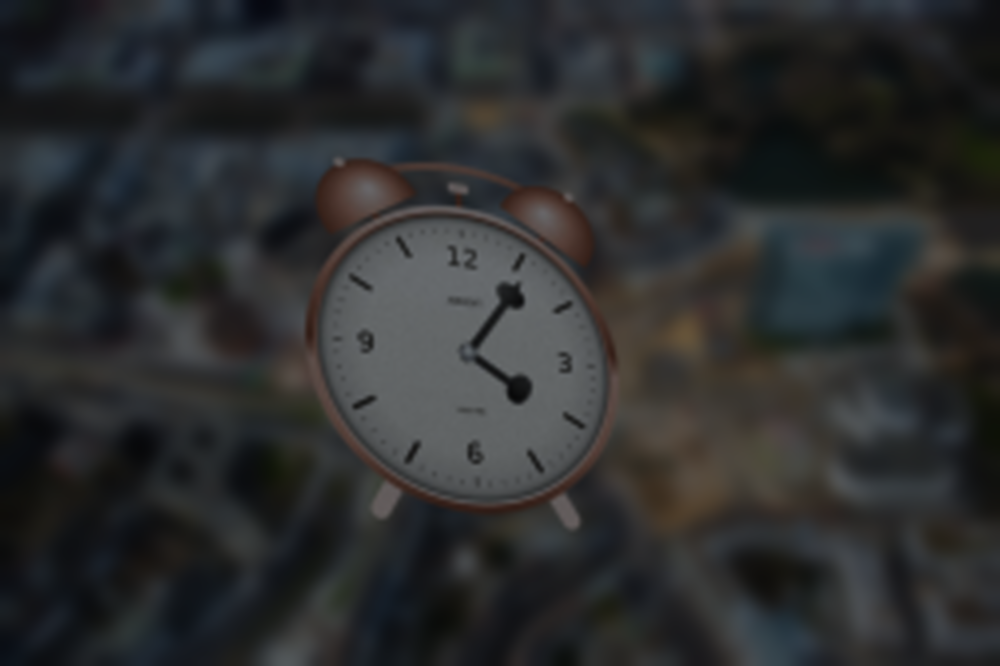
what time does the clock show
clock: 4:06
